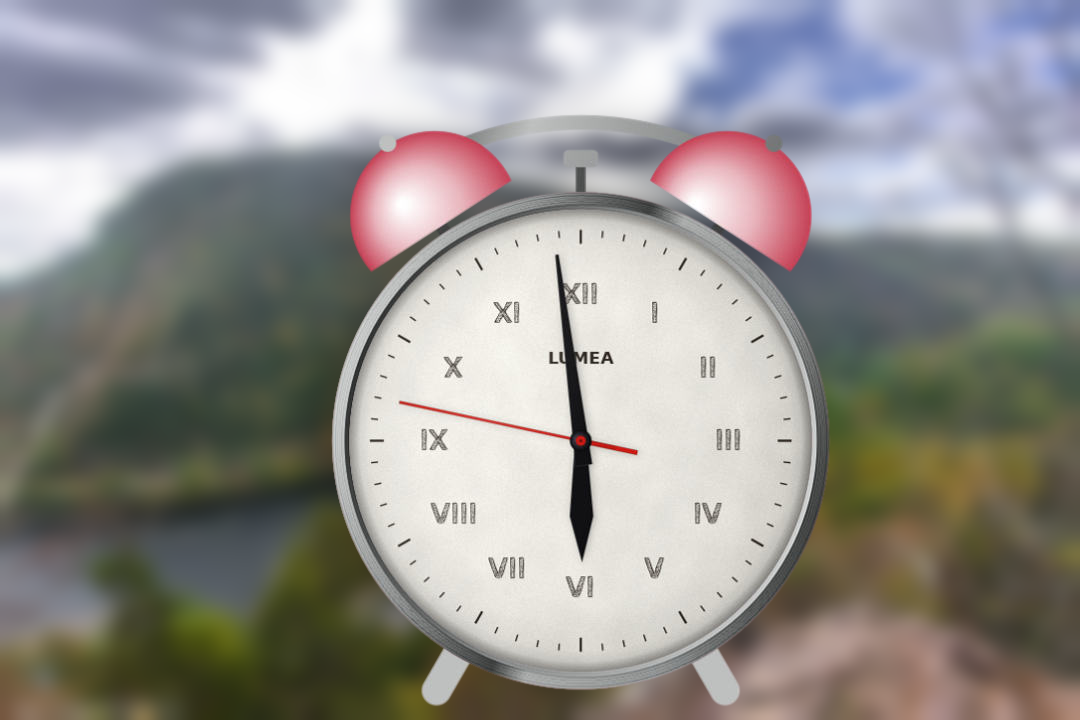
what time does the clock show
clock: 5:58:47
